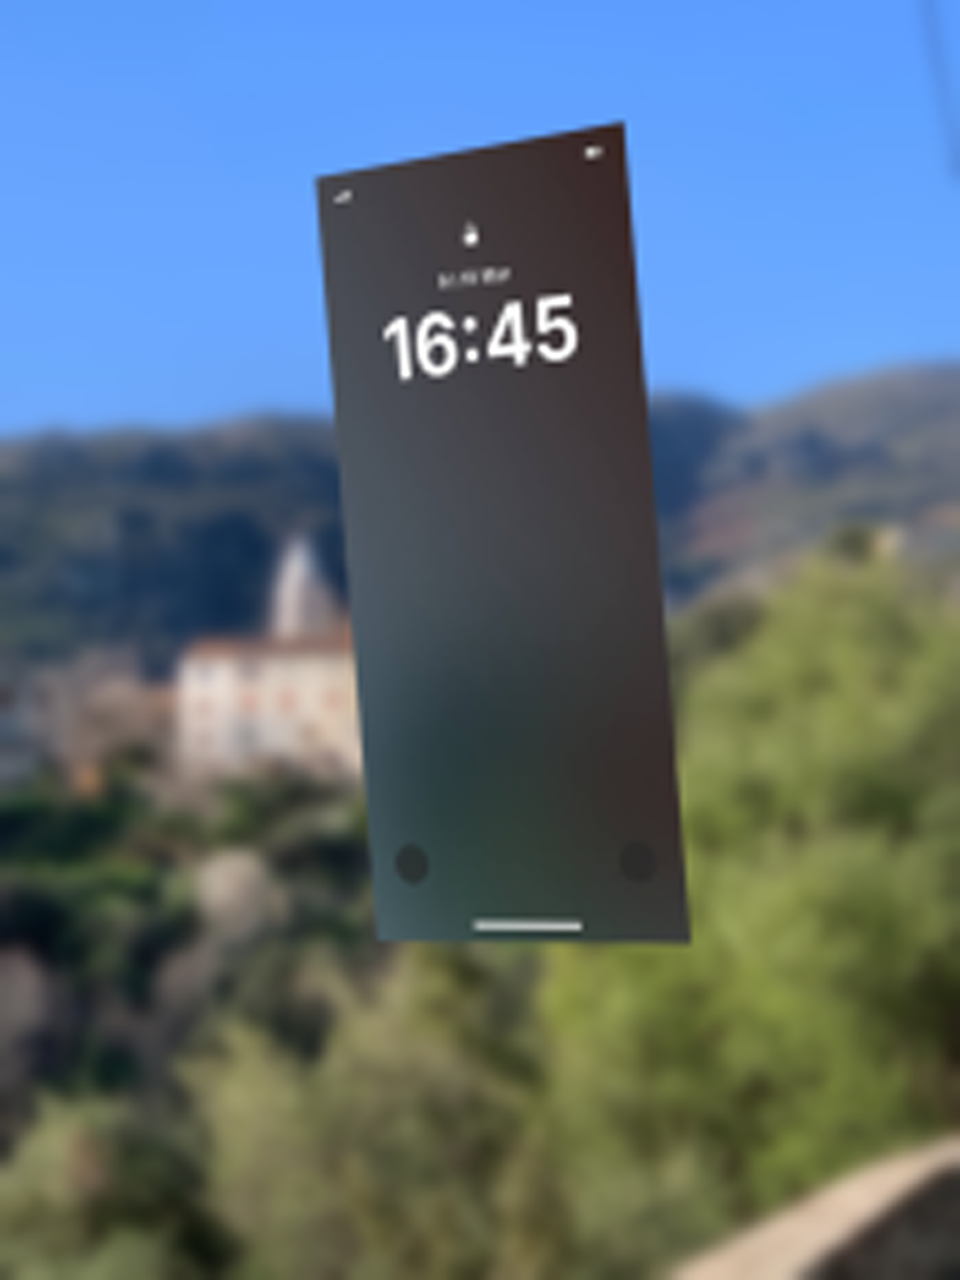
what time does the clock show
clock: 16:45
